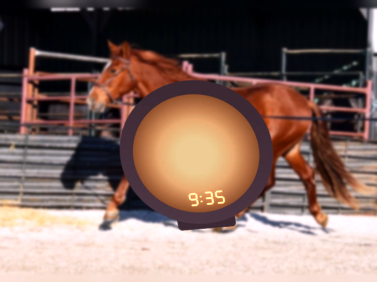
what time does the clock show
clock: 9:35
